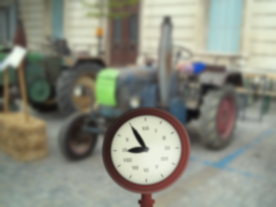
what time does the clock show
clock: 8:55
